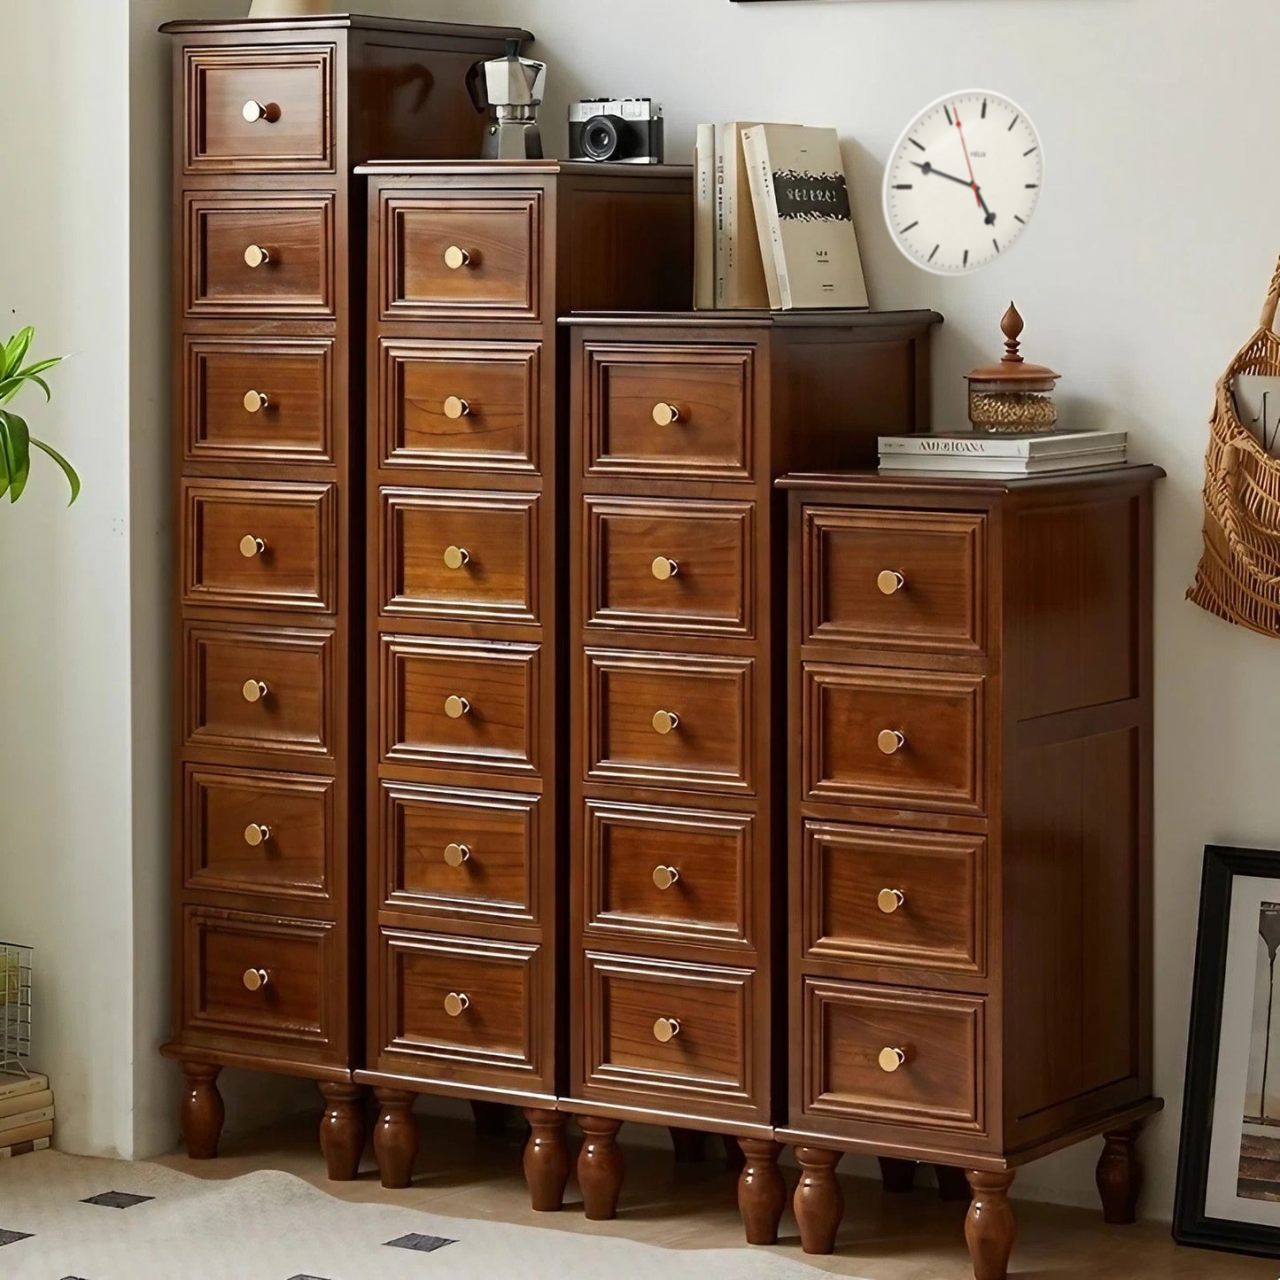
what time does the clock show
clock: 4:47:56
